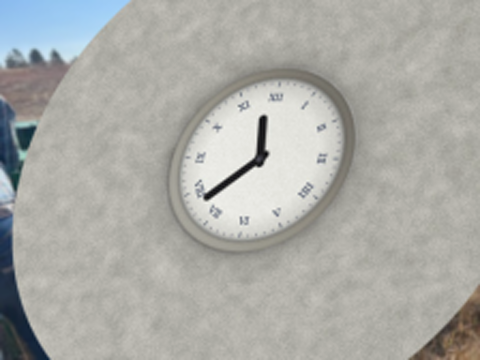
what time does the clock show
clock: 11:38
